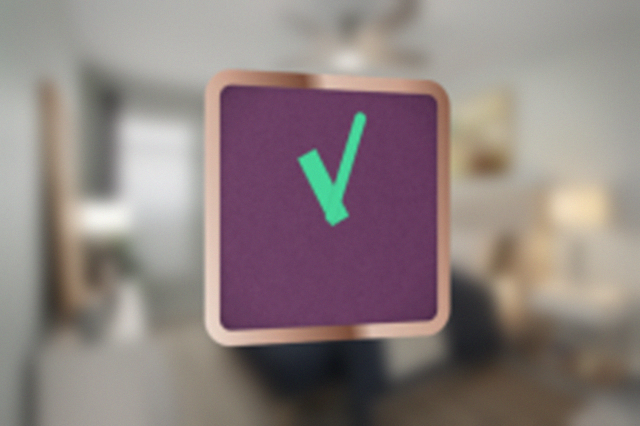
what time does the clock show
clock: 11:03
